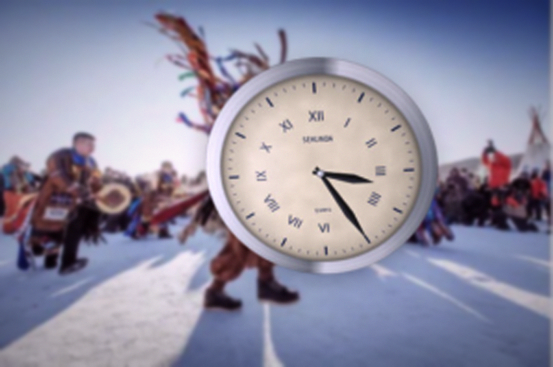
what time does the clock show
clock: 3:25
